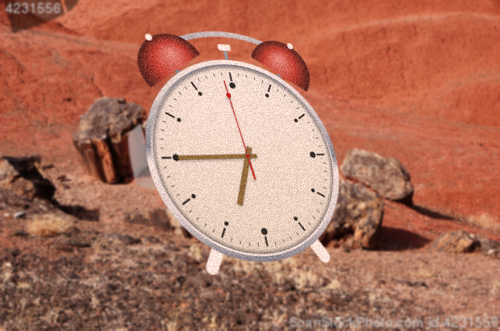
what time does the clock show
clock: 6:44:59
